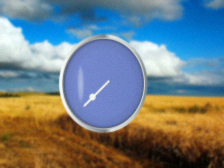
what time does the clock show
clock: 7:38
